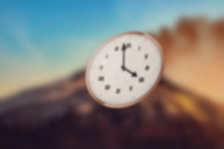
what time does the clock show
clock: 3:58
